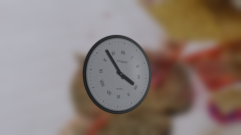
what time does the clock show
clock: 3:53
